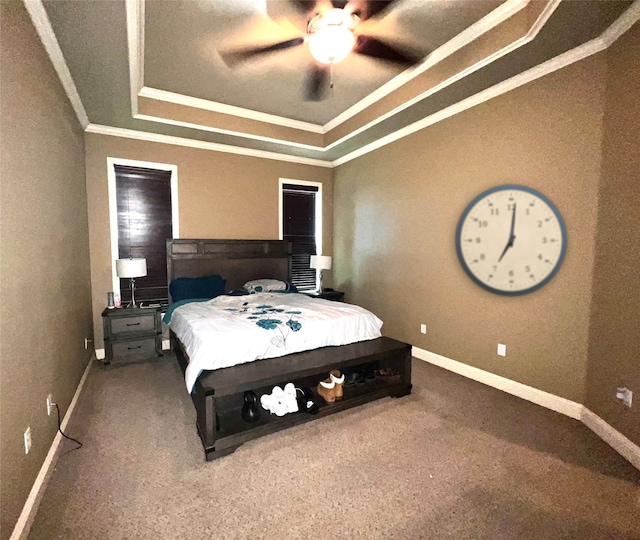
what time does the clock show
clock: 7:01
